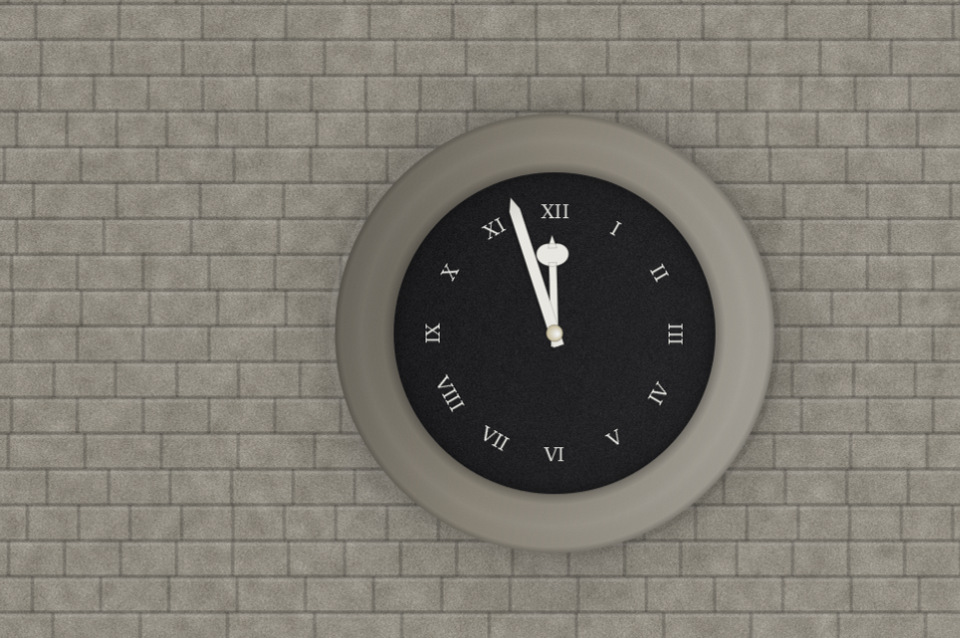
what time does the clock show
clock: 11:57
